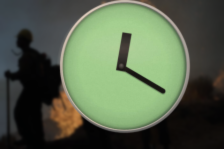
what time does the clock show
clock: 12:20
